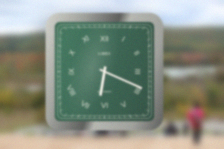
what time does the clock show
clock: 6:19
